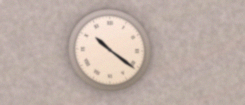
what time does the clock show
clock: 10:21
